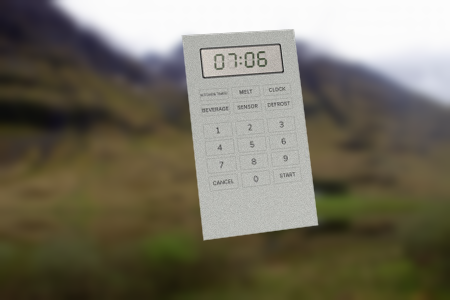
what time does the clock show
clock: 7:06
